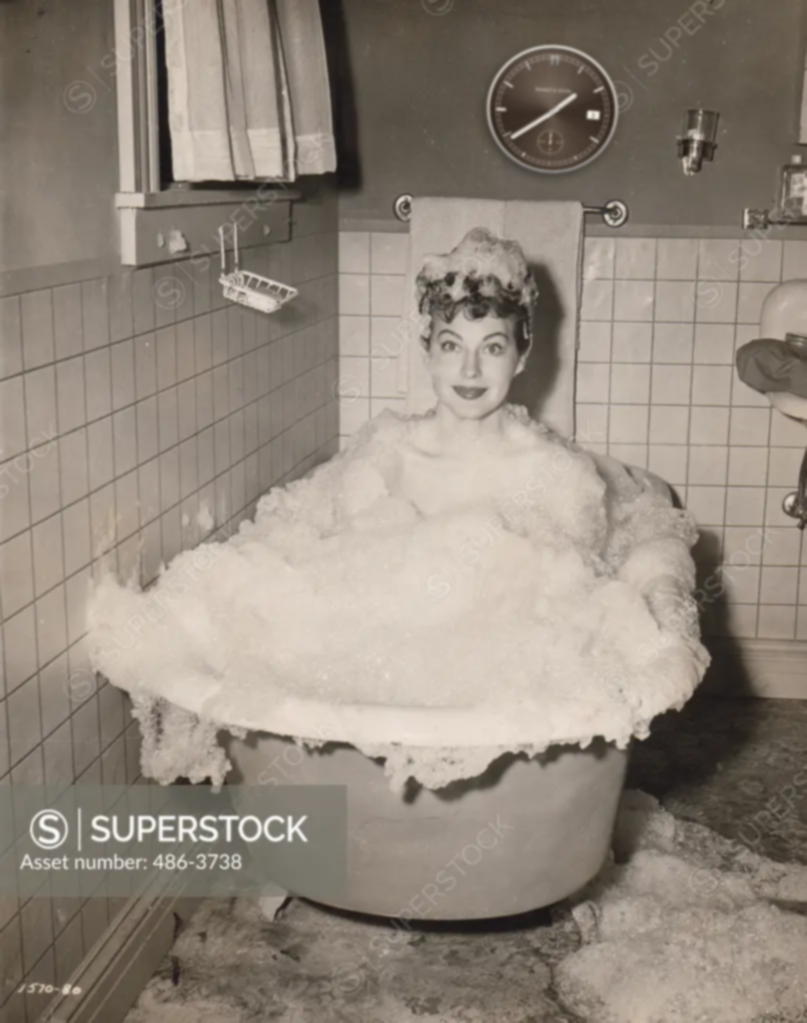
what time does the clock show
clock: 1:39
